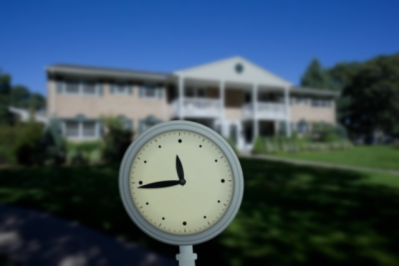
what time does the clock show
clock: 11:44
